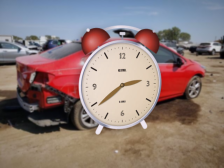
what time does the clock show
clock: 2:39
